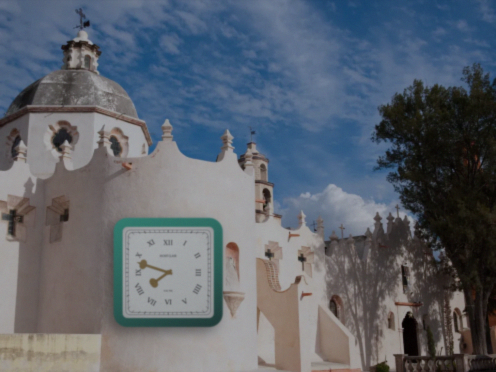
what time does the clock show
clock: 7:48
